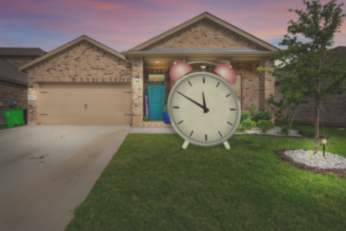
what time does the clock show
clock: 11:50
